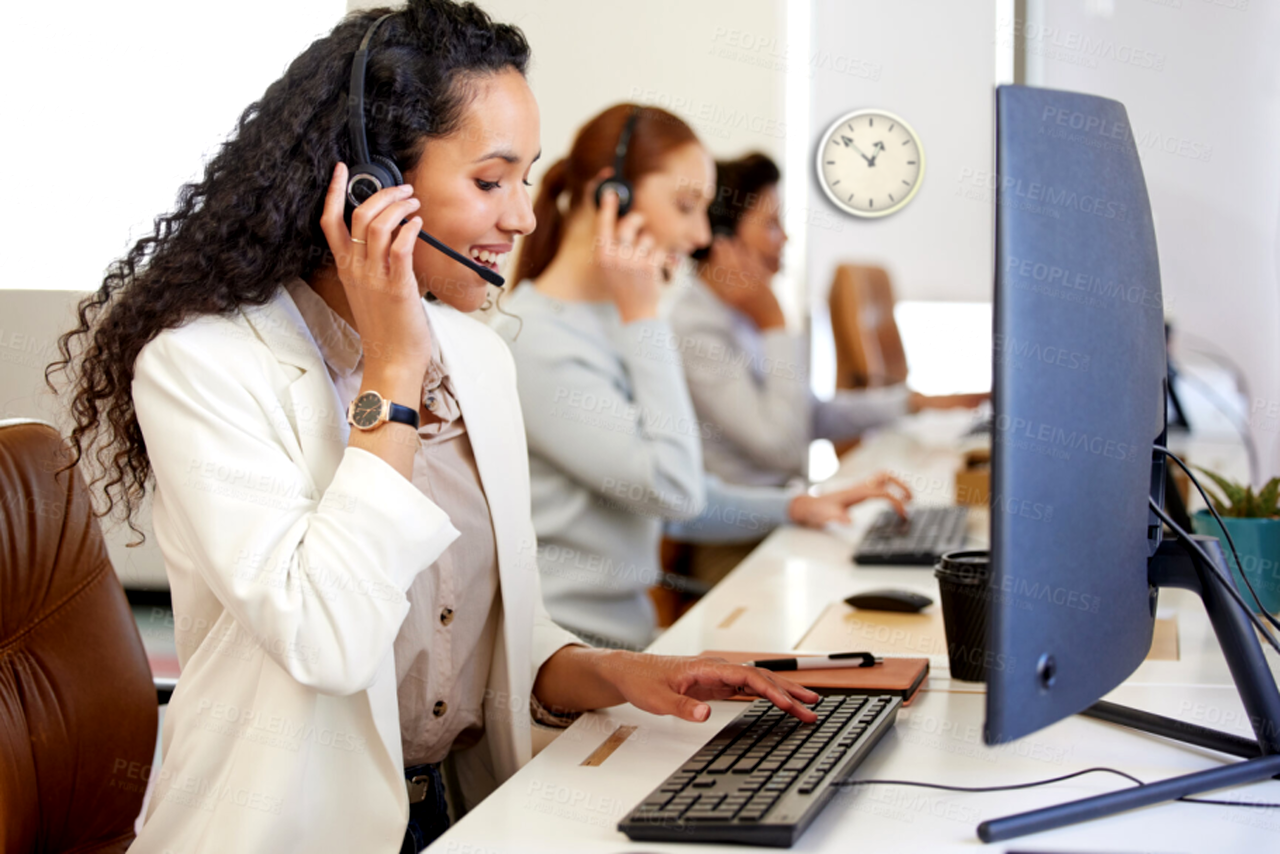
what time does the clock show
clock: 12:52
